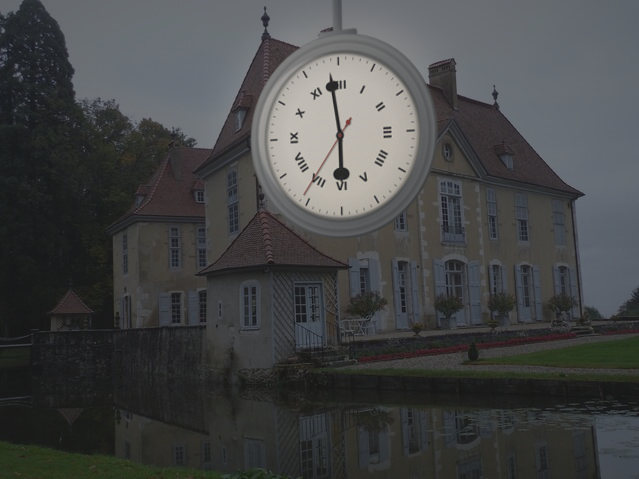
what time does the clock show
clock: 5:58:36
